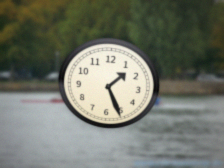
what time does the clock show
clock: 1:26
